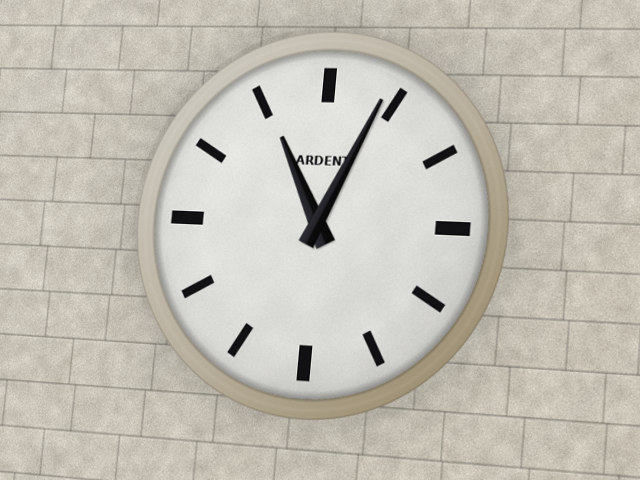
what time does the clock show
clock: 11:04
